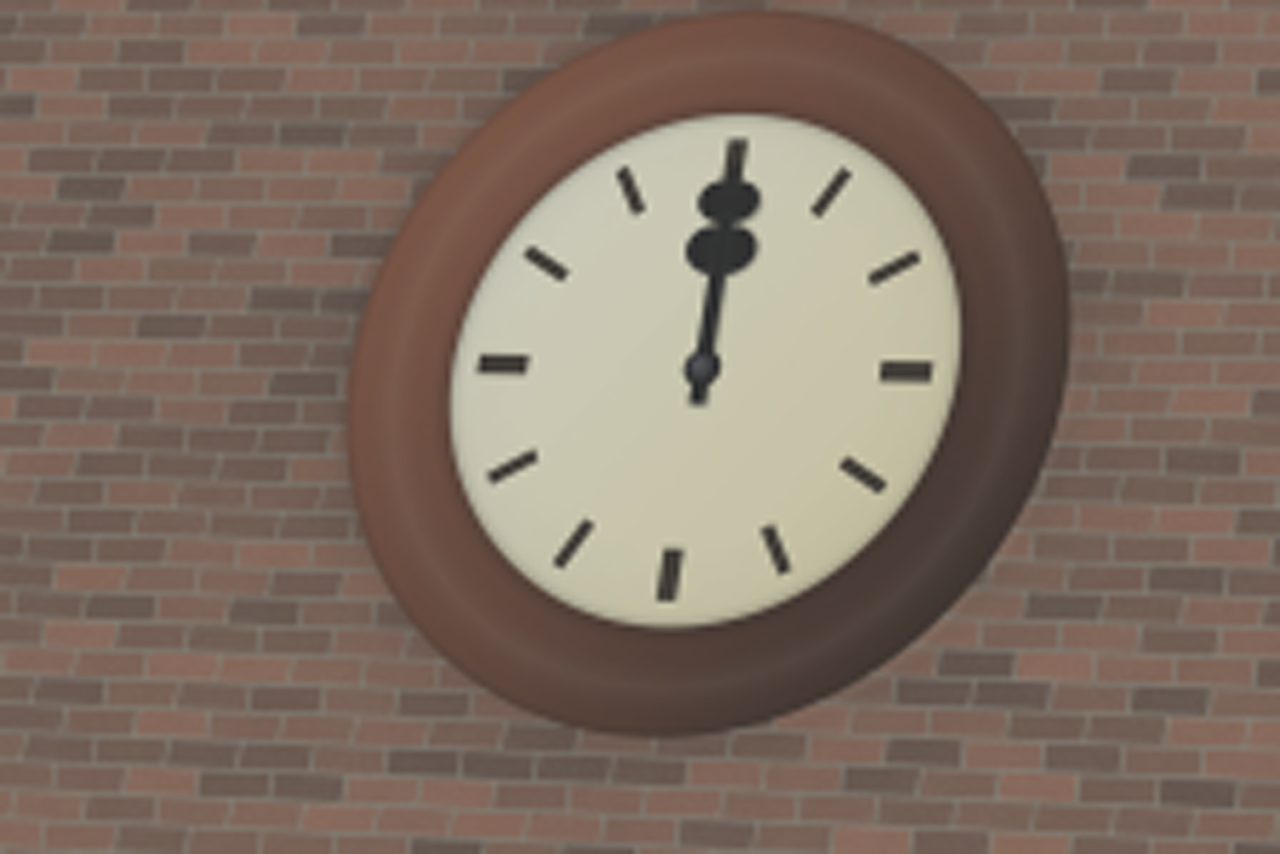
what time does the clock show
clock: 12:00
